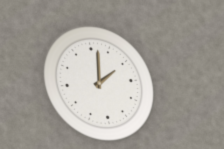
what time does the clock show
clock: 2:02
